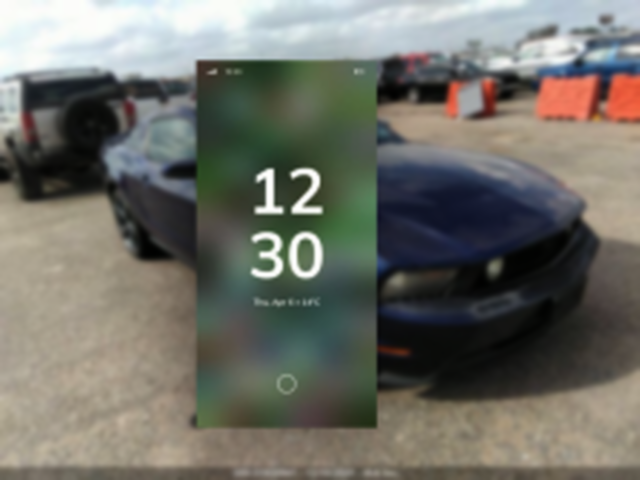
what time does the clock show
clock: 12:30
